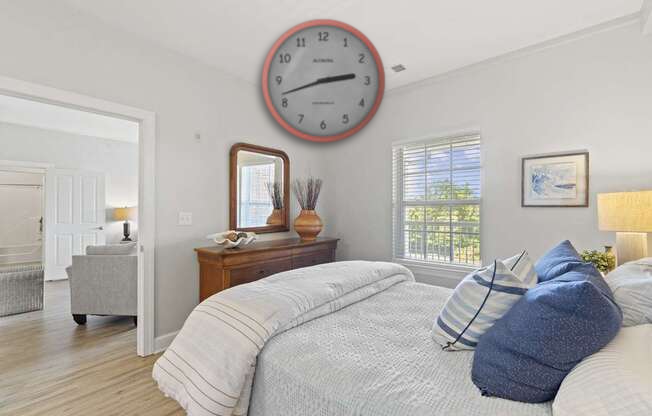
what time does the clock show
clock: 2:42
